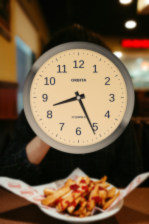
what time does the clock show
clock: 8:26
